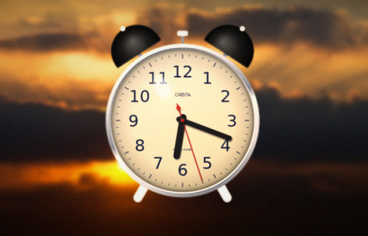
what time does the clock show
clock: 6:18:27
